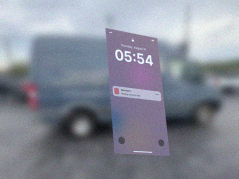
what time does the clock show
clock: 5:54
